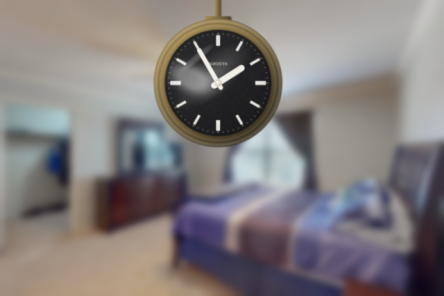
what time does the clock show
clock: 1:55
